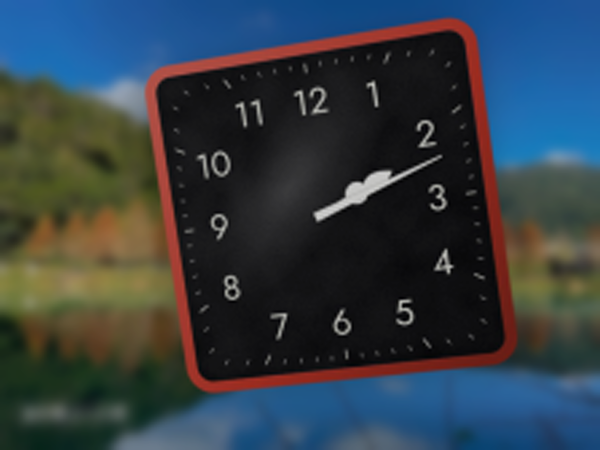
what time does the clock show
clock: 2:12
